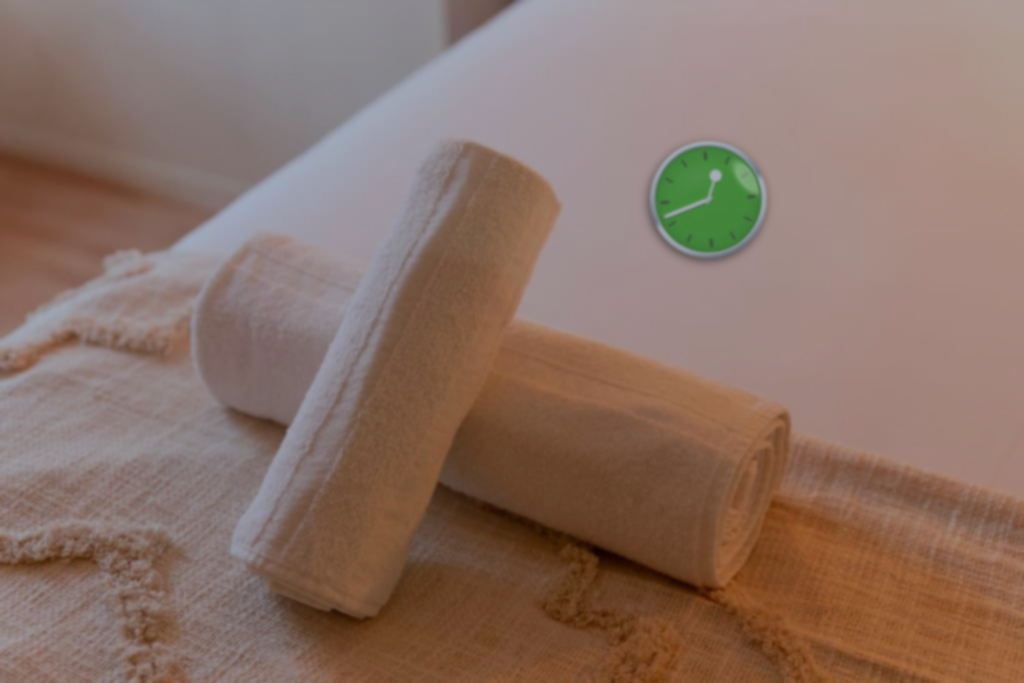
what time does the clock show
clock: 12:42
